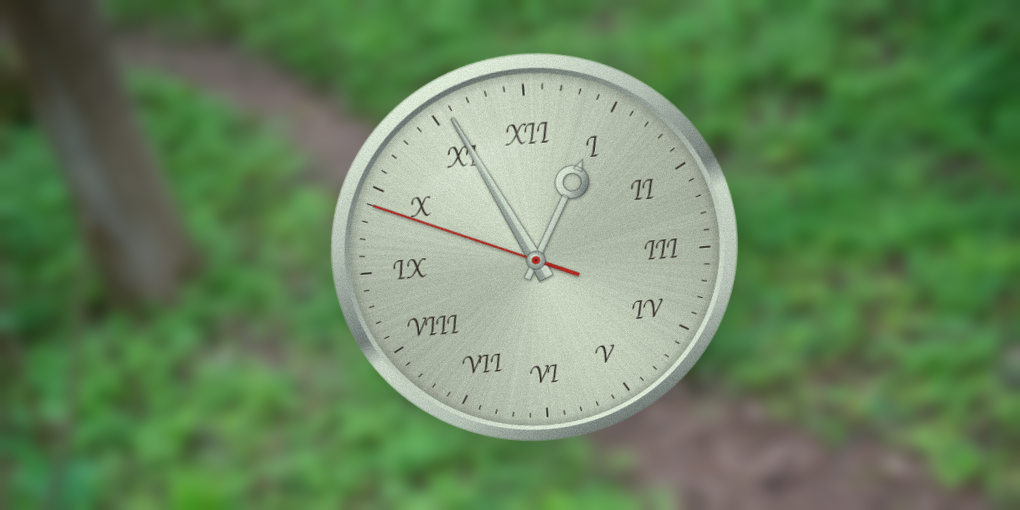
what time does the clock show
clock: 12:55:49
